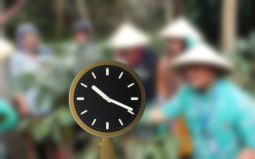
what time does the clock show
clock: 10:19
